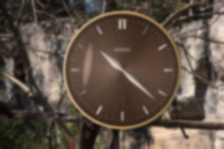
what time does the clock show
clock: 10:22
